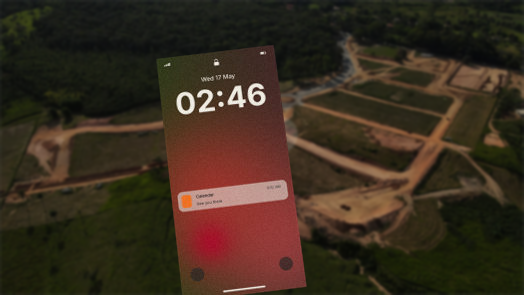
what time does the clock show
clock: 2:46
